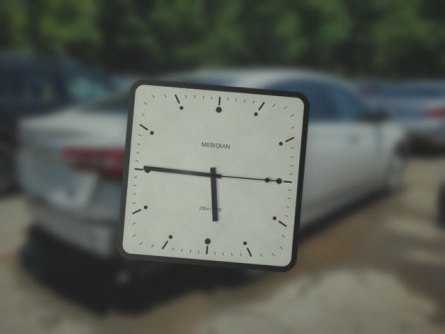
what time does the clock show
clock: 5:45:15
